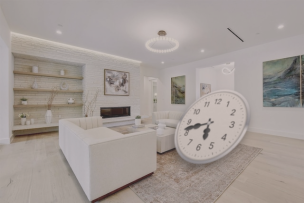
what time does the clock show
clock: 5:42
